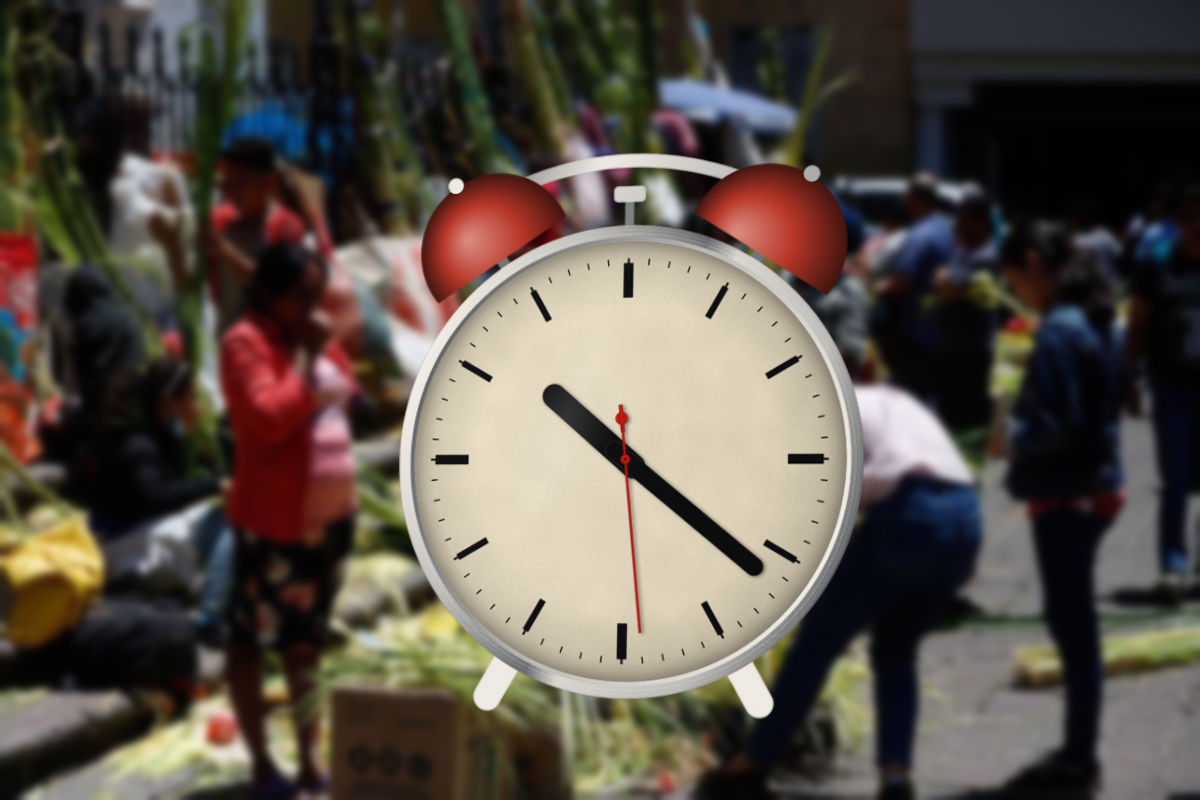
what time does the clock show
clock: 10:21:29
